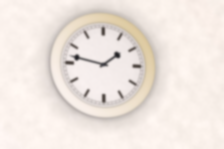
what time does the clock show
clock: 1:47
